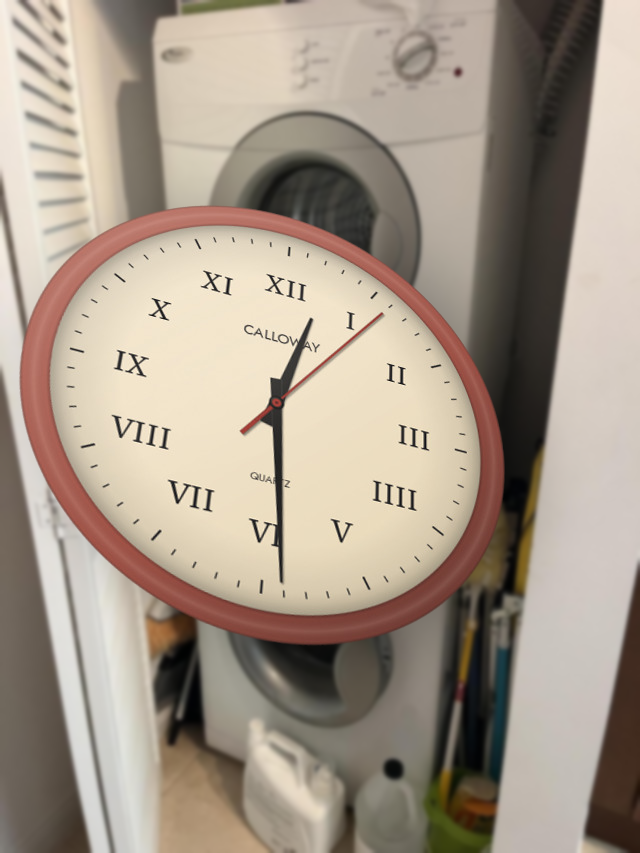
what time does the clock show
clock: 12:29:06
